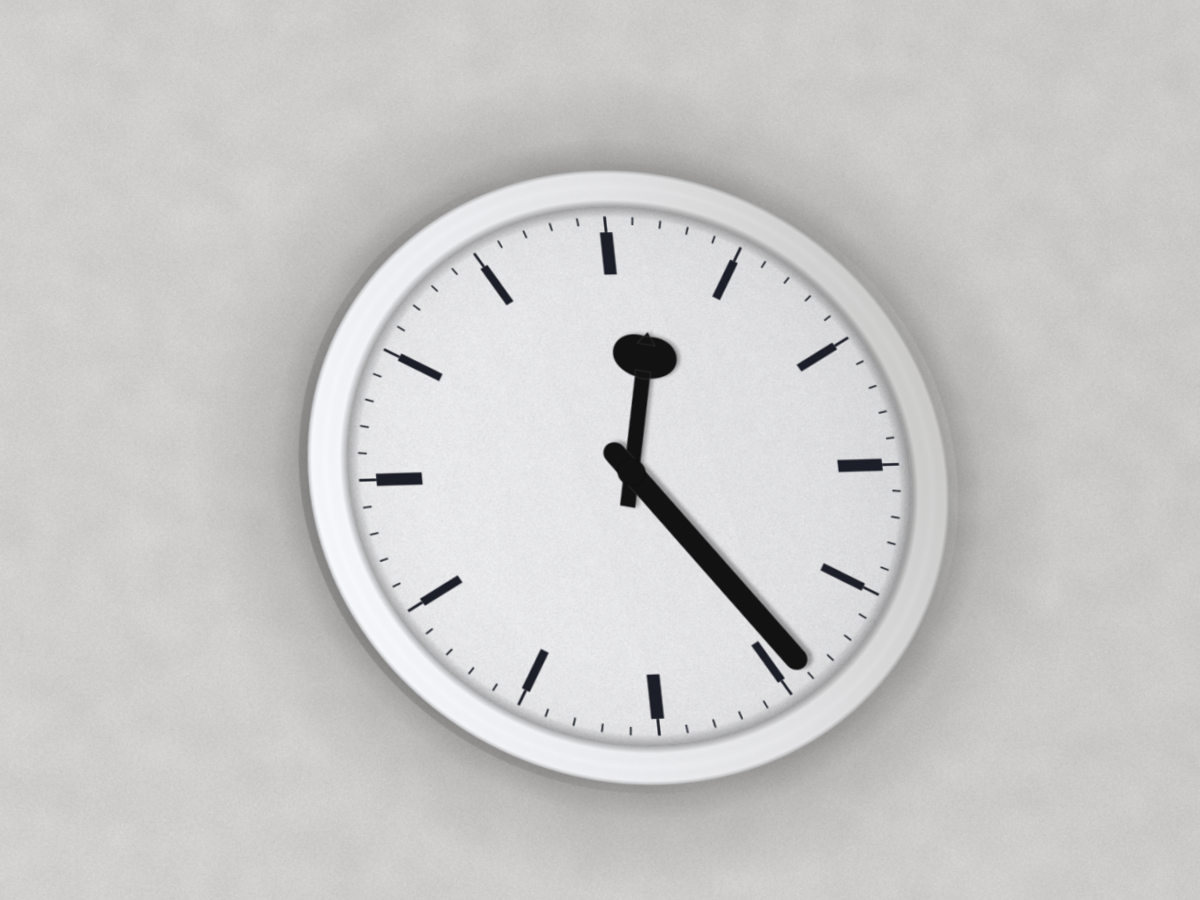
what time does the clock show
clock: 12:24
